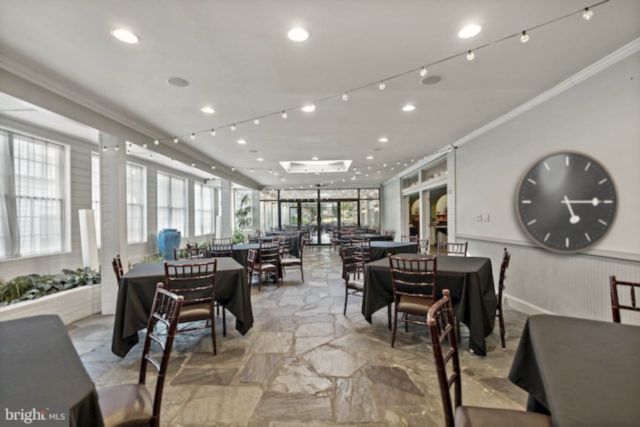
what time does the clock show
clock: 5:15
